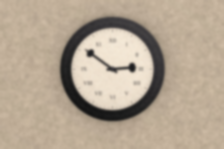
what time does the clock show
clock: 2:51
